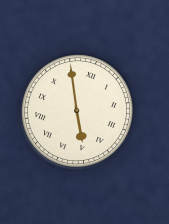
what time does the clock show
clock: 4:55
